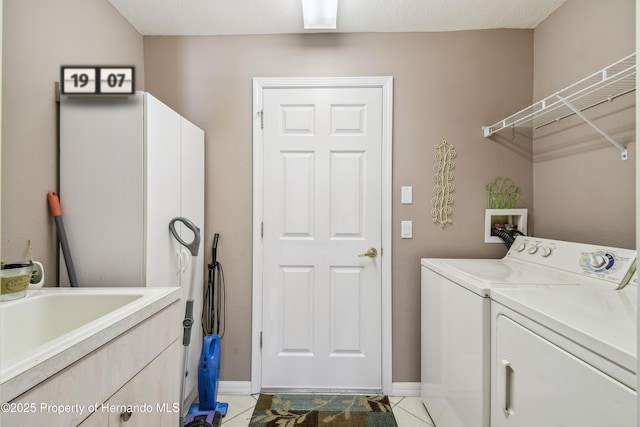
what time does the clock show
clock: 19:07
